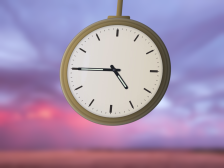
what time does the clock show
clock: 4:45
